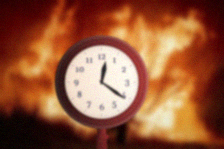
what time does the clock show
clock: 12:21
